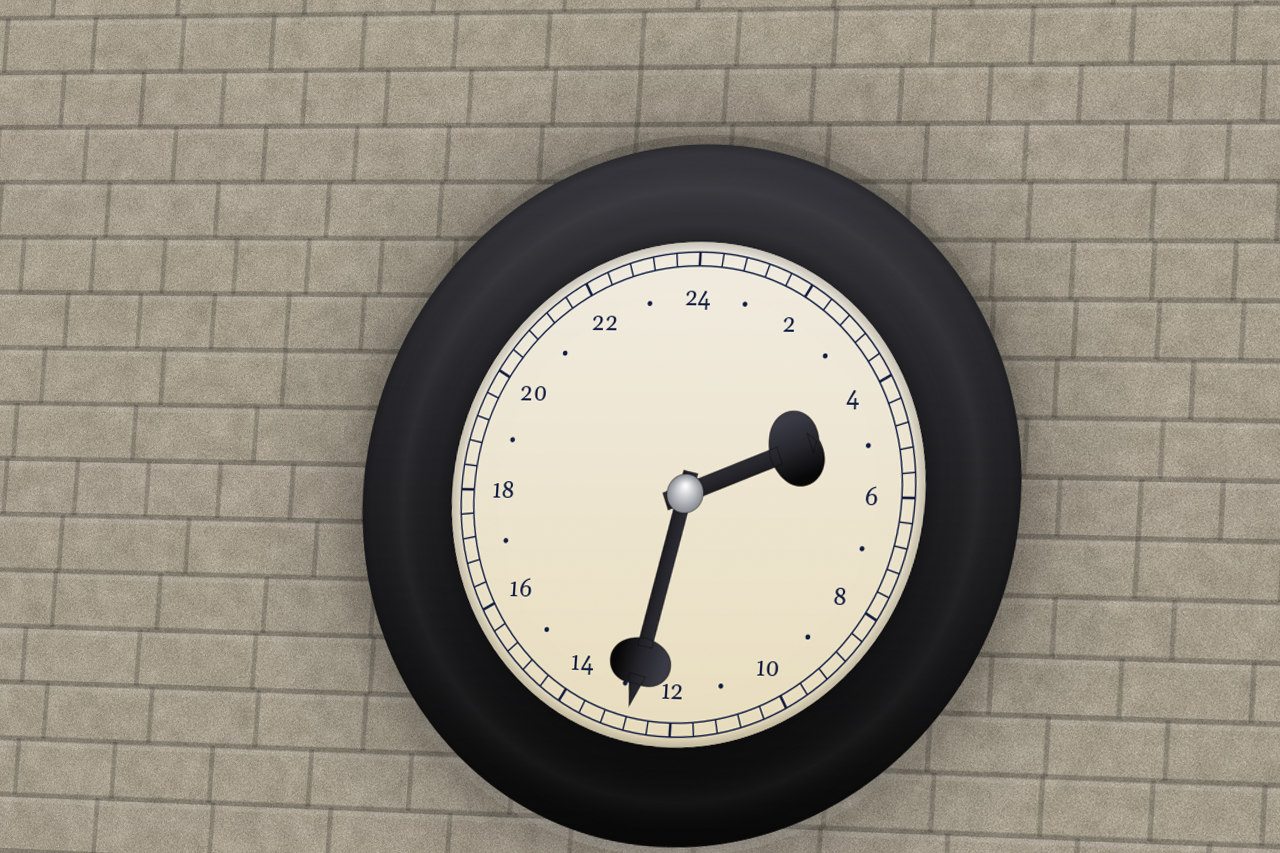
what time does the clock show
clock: 4:32
